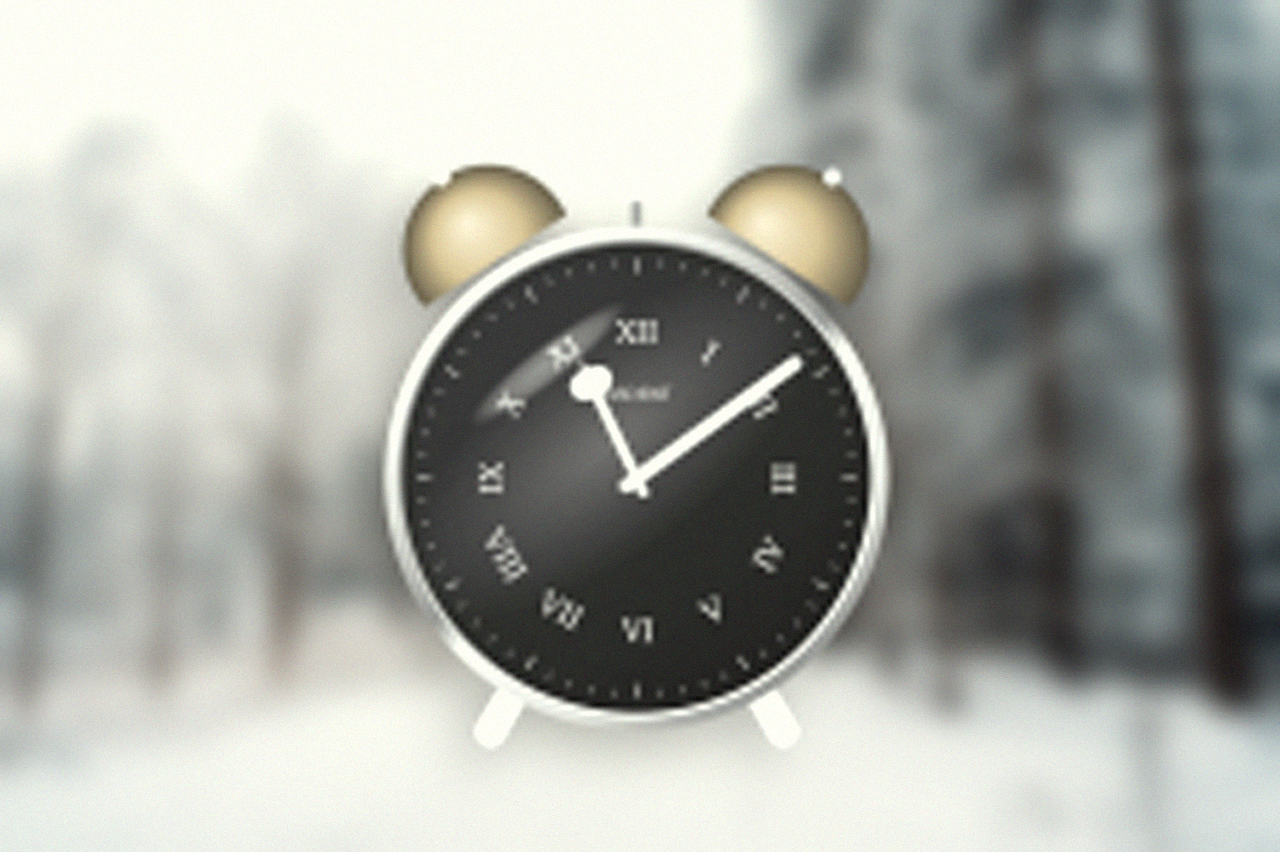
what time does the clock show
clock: 11:09
